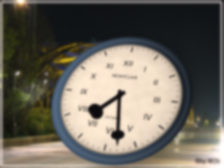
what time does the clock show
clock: 7:28
